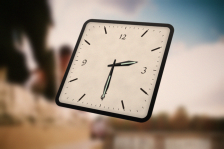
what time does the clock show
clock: 2:30
